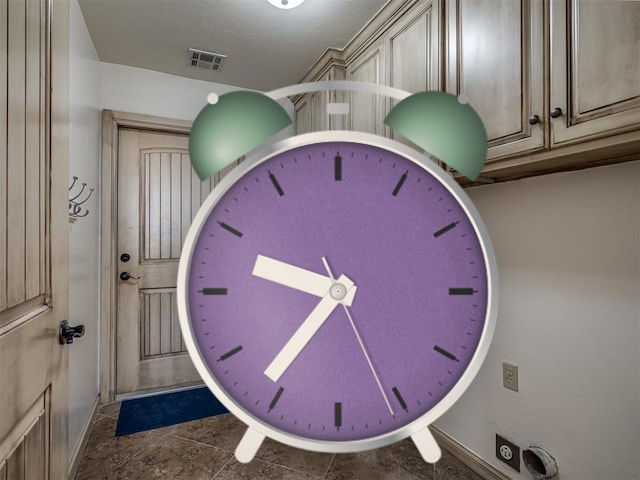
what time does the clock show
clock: 9:36:26
